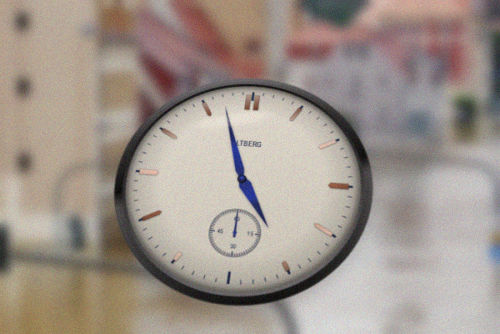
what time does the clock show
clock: 4:57
